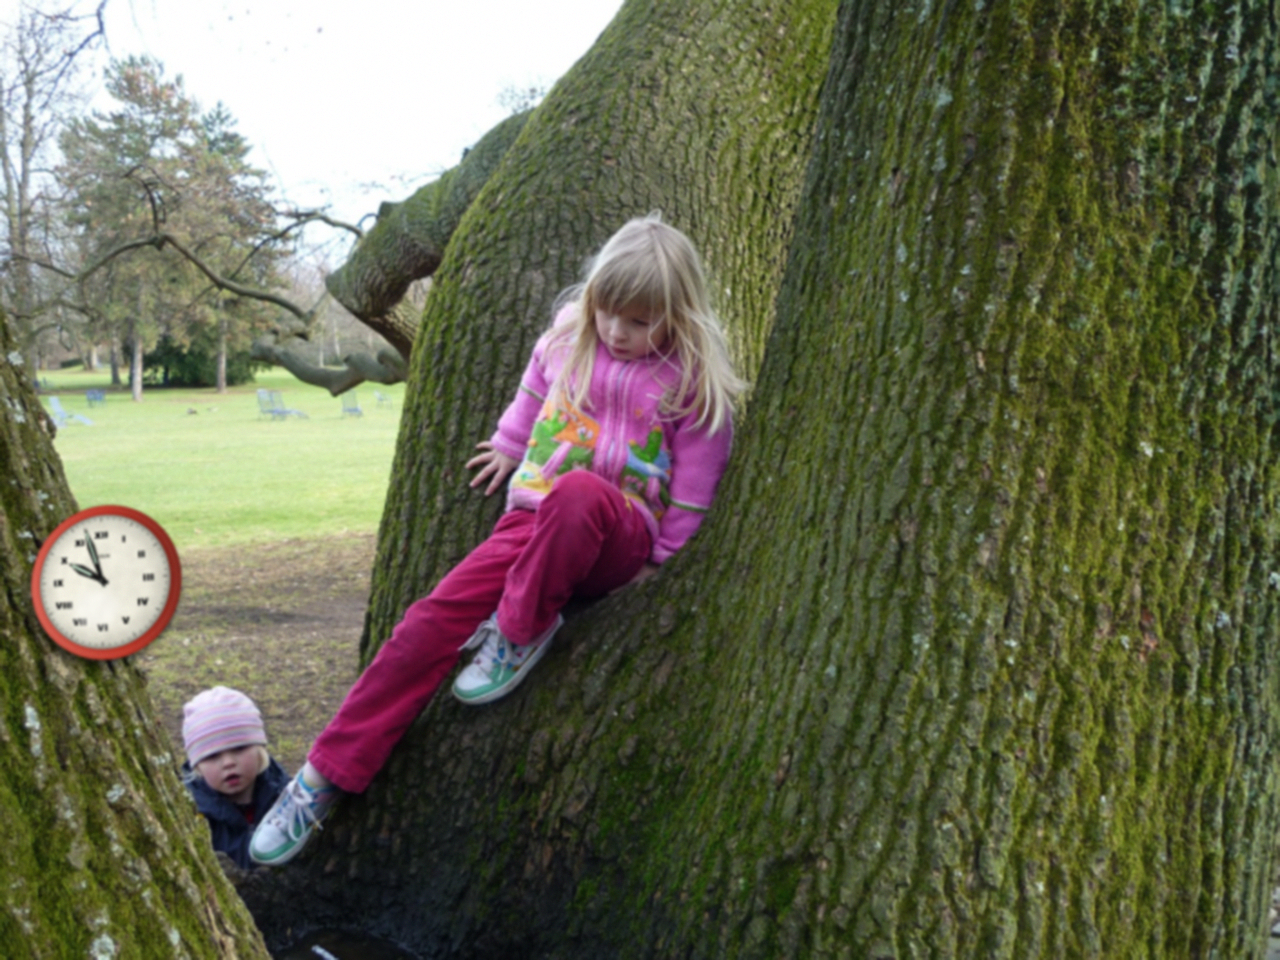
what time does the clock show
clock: 9:57
